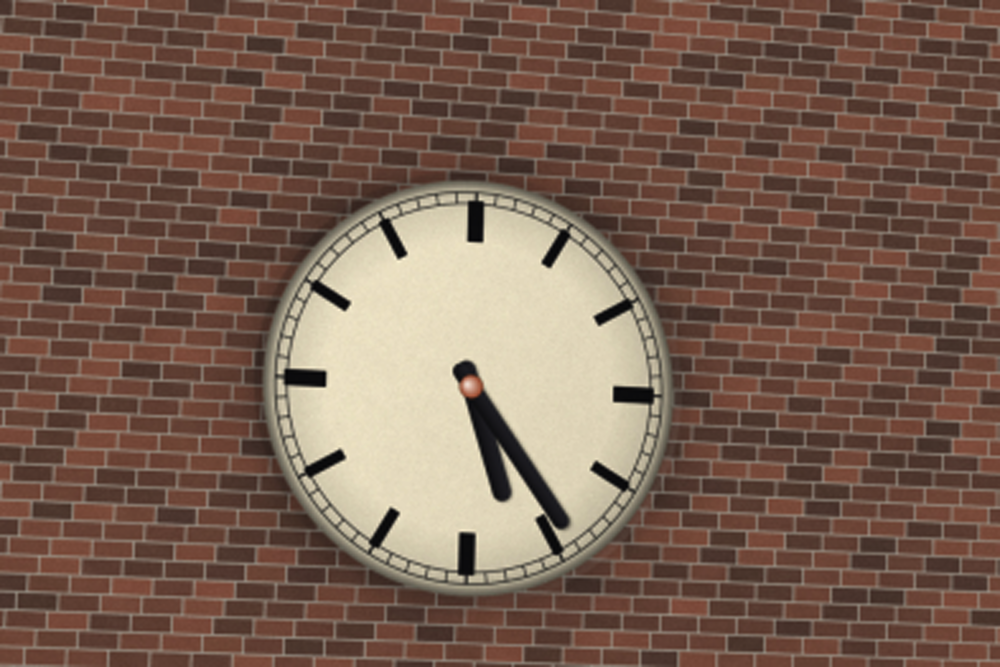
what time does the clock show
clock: 5:24
